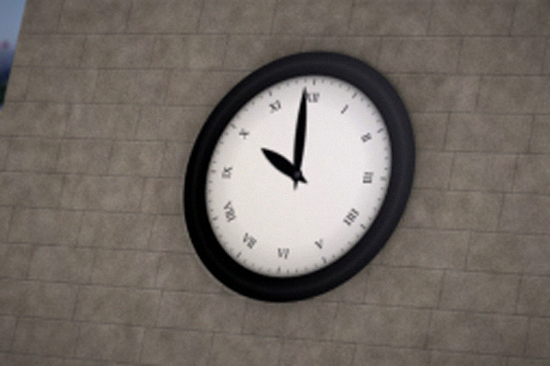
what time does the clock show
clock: 9:59
